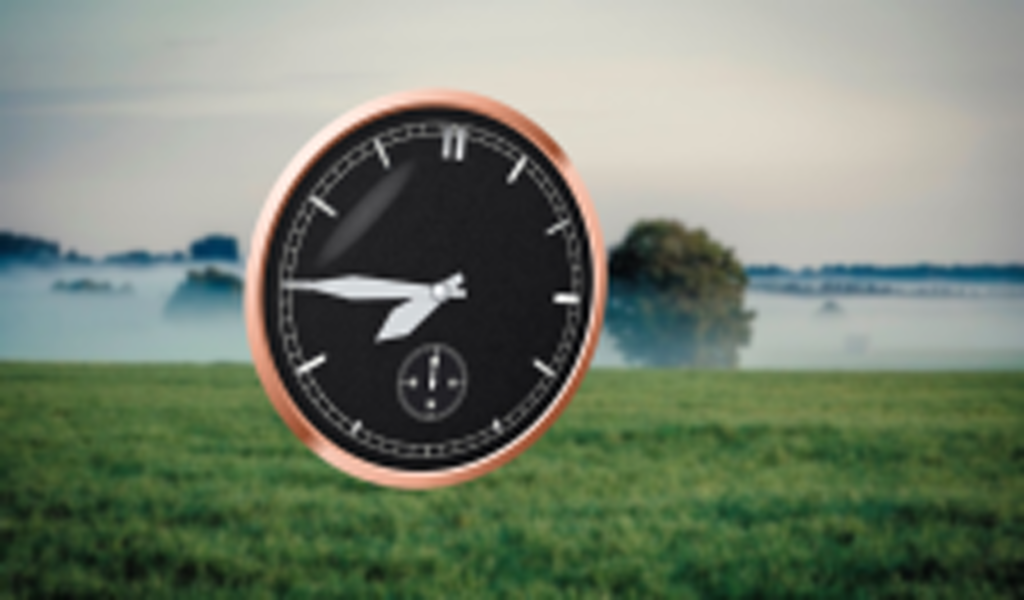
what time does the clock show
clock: 7:45
